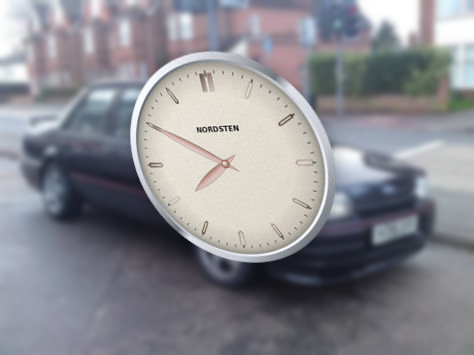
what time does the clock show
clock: 7:50
